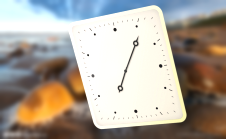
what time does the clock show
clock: 7:06
